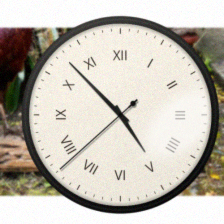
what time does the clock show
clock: 4:52:38
